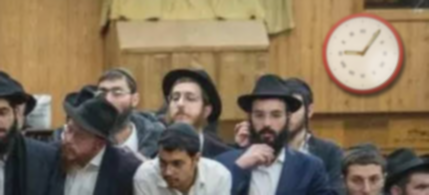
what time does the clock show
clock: 9:06
